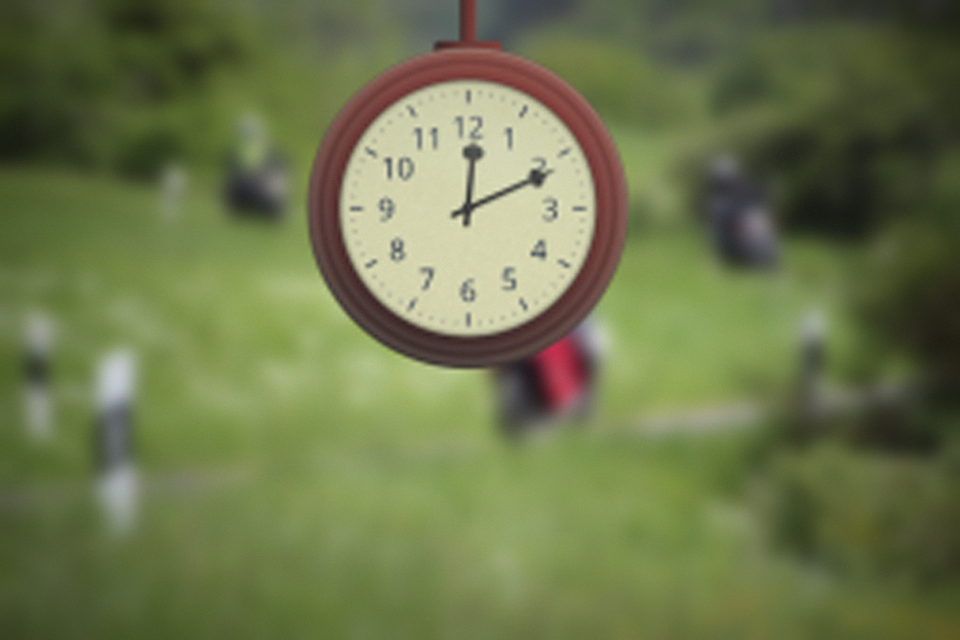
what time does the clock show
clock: 12:11
